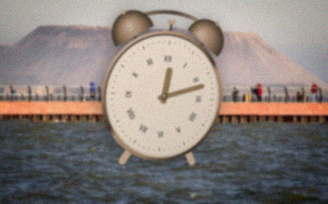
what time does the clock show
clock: 12:12
